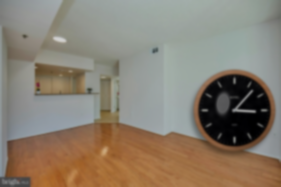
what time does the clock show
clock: 3:07
